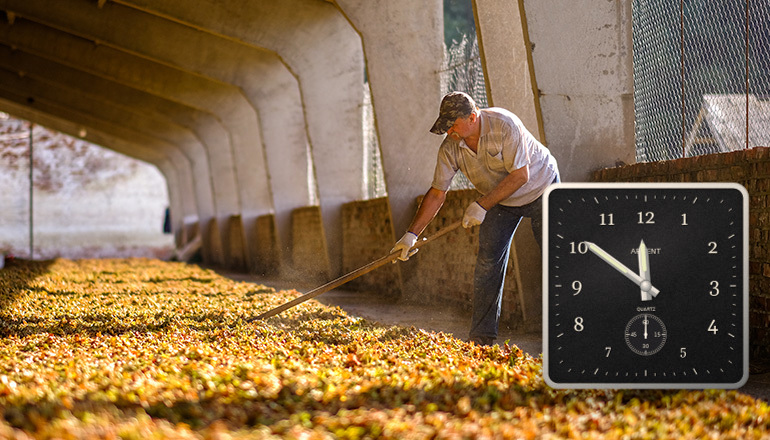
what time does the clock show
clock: 11:51
